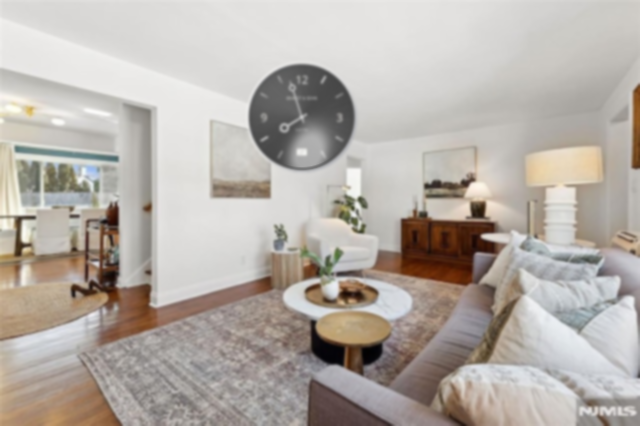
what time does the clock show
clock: 7:57
